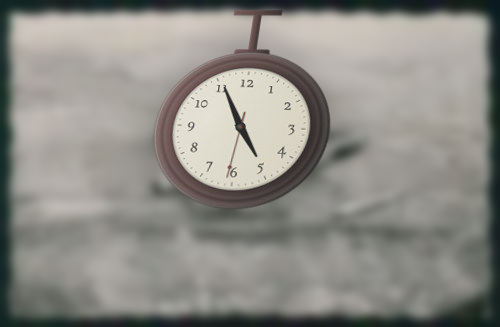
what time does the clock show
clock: 4:55:31
